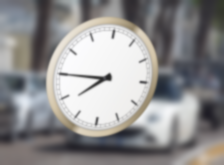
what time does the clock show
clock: 7:45
